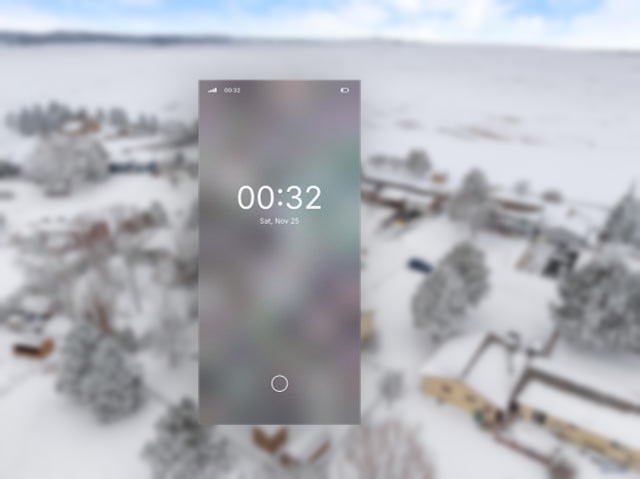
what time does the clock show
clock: 0:32
